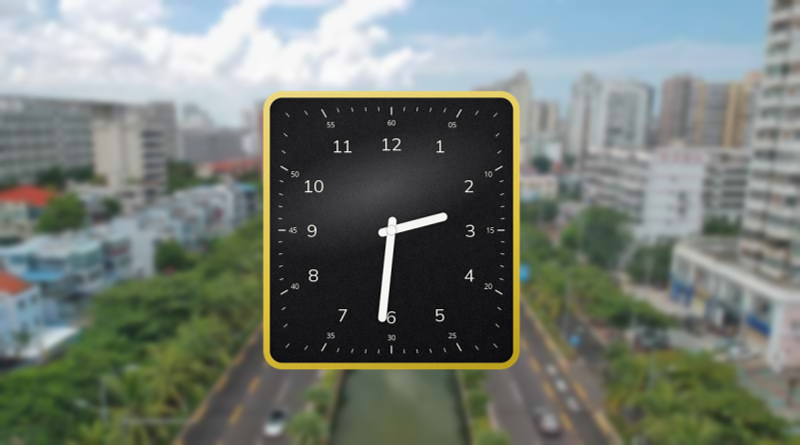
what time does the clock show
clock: 2:31
